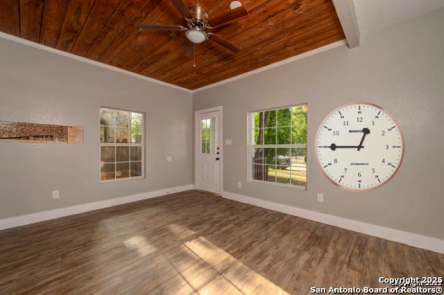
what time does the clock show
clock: 12:45
